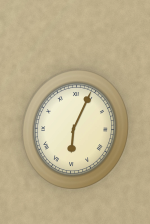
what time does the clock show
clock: 6:04
